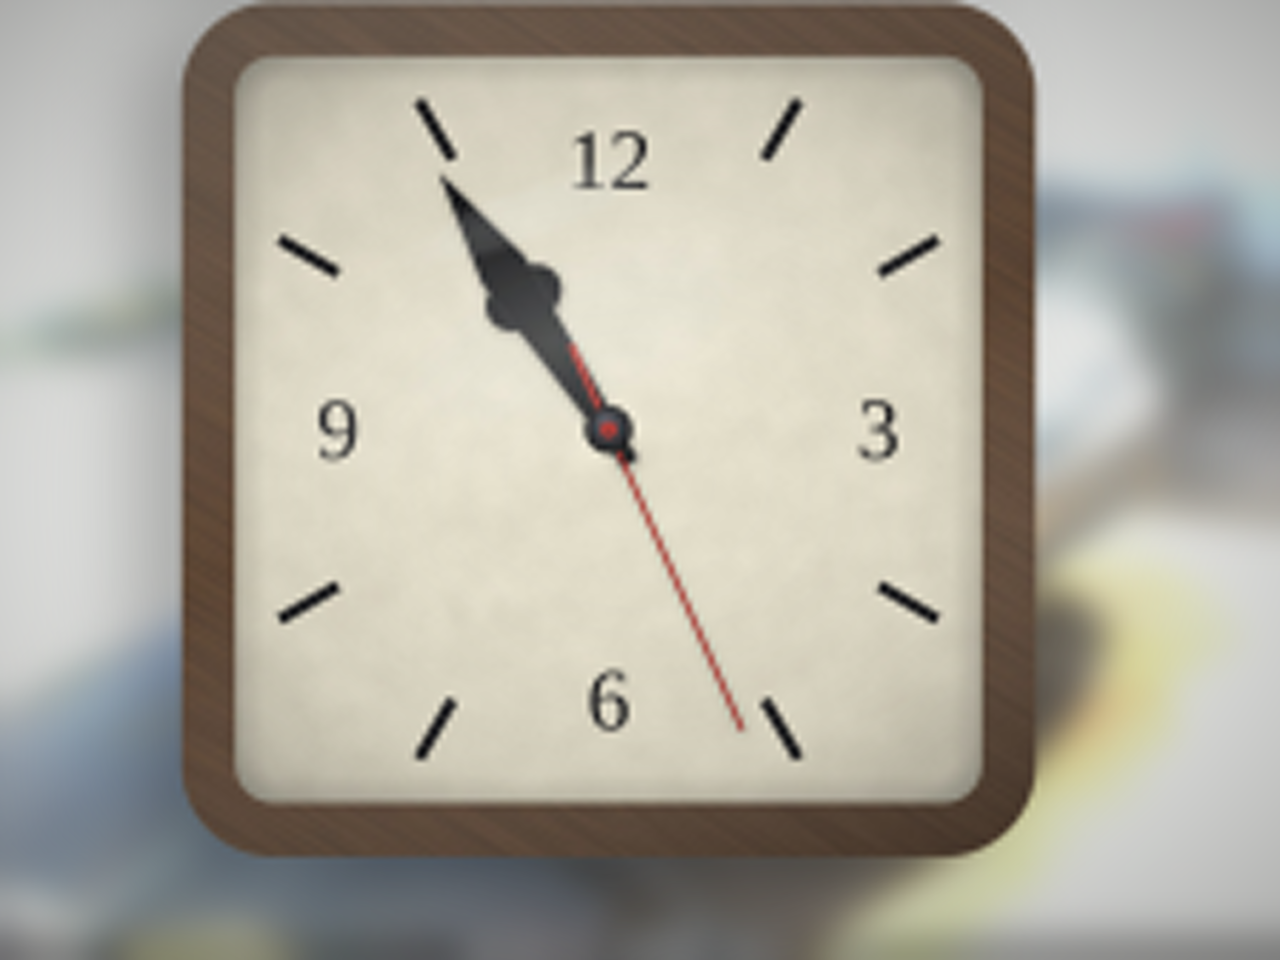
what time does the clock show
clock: 10:54:26
